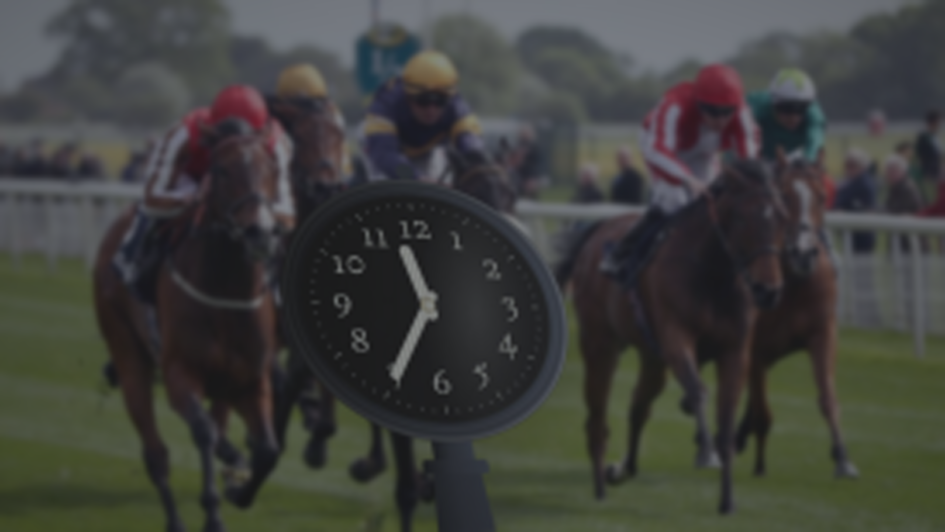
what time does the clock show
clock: 11:35
